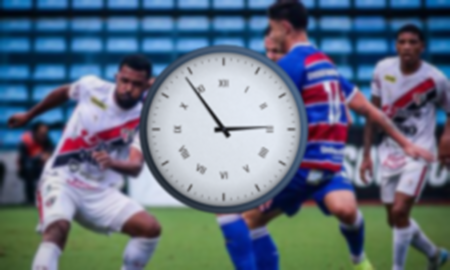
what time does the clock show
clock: 2:54
